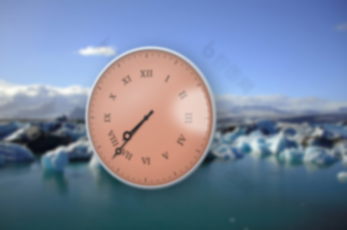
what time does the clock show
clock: 7:37
